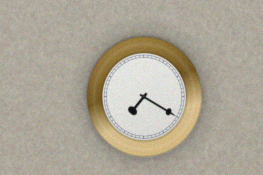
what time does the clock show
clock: 7:20
